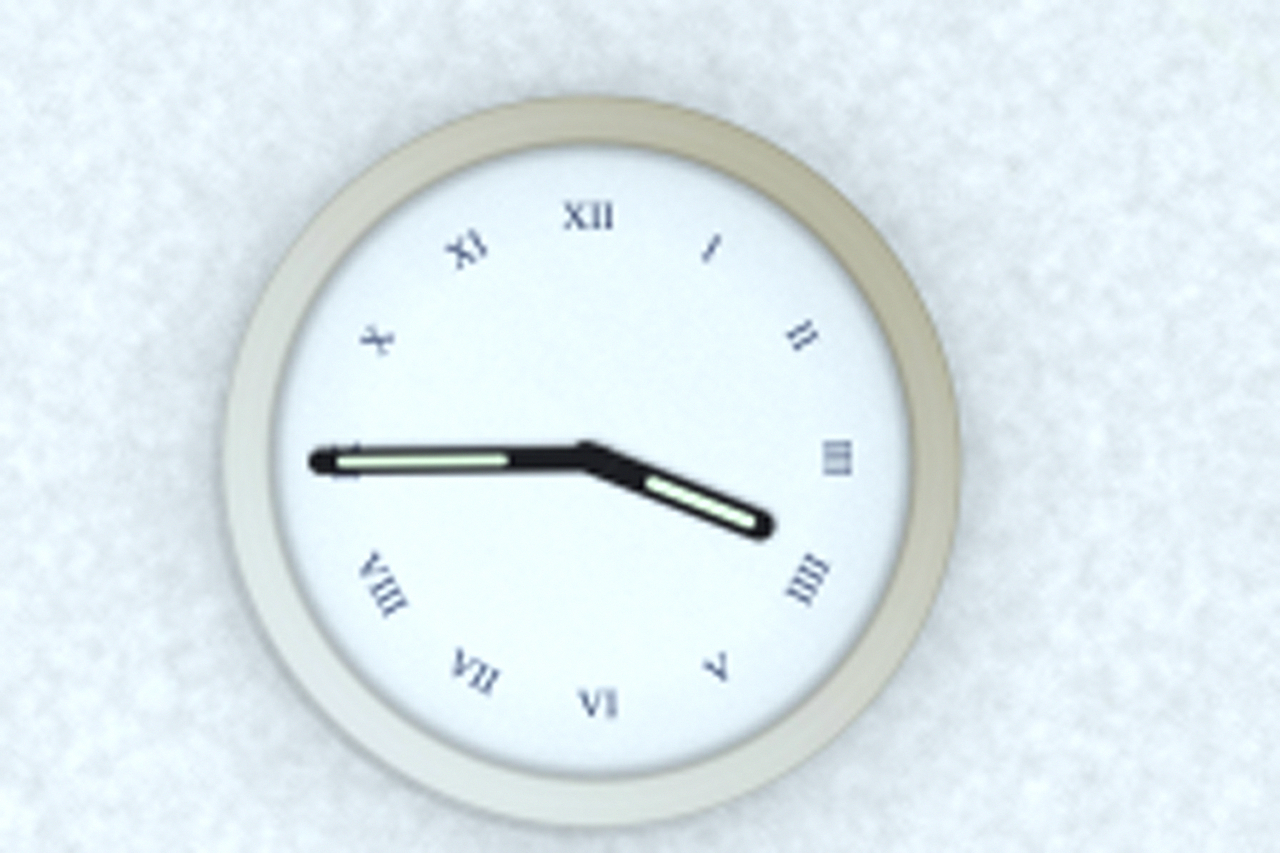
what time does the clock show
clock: 3:45
